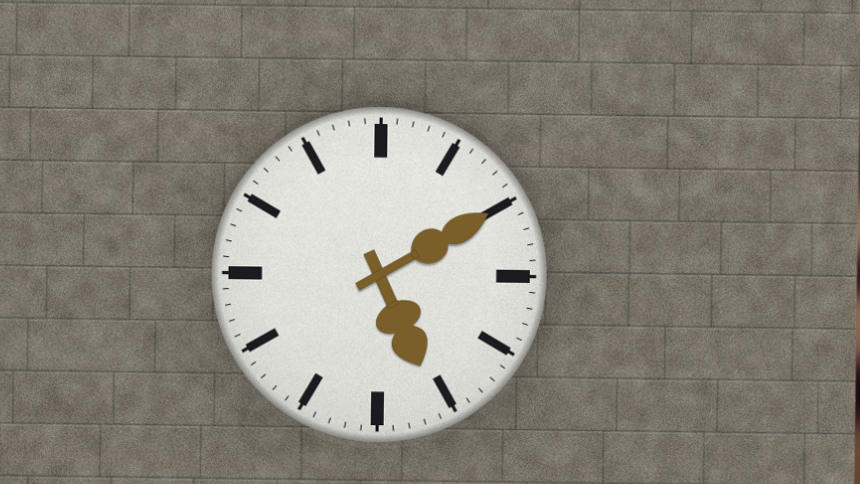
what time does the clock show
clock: 5:10
